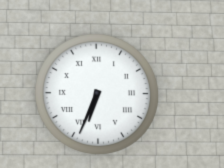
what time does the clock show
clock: 6:34
